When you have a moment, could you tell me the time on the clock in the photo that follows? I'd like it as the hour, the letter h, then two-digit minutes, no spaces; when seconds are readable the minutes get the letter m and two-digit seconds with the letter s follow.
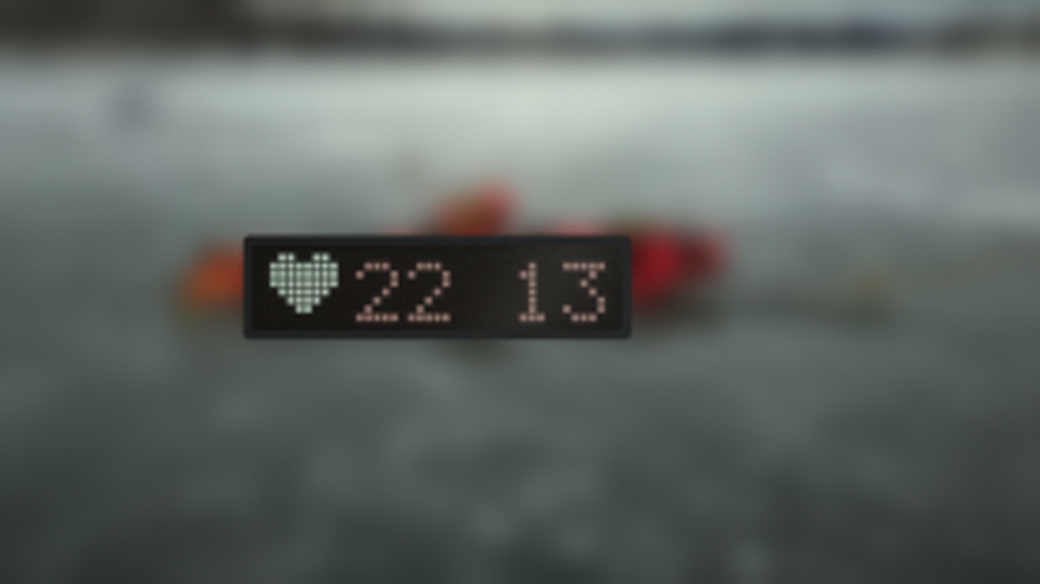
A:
22h13
